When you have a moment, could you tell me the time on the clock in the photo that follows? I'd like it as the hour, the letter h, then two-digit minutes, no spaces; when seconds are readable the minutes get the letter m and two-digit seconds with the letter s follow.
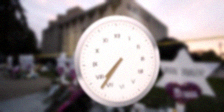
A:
7h37
